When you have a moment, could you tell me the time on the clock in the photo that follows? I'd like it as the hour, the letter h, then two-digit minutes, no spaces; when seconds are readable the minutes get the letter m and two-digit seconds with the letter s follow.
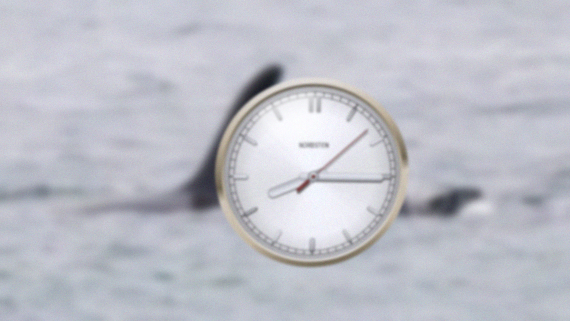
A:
8h15m08s
